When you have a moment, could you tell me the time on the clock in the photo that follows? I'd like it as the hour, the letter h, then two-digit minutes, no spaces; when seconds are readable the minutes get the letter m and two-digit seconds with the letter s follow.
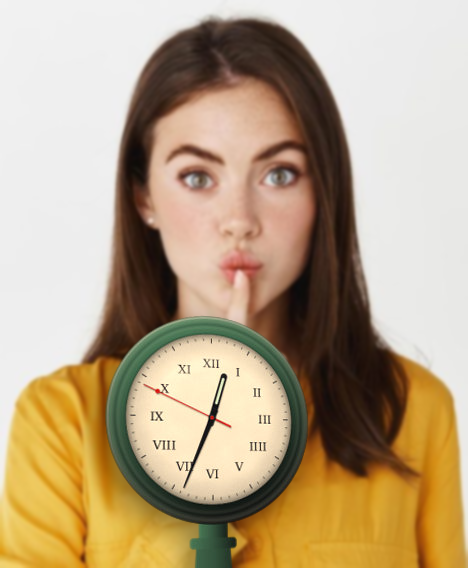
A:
12h33m49s
